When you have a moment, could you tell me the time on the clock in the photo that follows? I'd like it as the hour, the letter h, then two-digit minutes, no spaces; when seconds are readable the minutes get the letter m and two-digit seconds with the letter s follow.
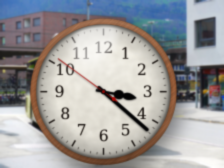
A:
3h21m51s
